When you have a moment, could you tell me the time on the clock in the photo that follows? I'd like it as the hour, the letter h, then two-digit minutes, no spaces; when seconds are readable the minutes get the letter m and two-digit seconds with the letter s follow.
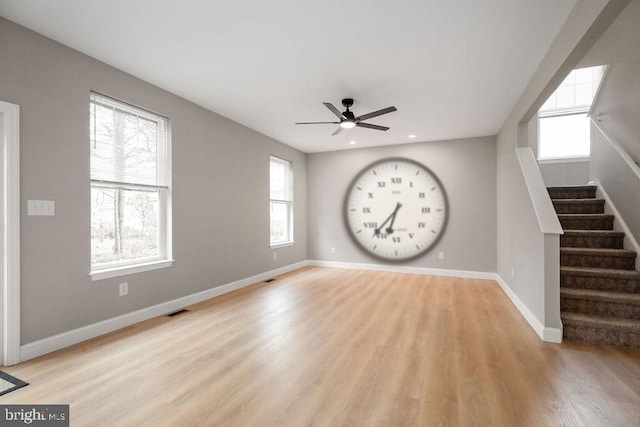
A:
6h37
